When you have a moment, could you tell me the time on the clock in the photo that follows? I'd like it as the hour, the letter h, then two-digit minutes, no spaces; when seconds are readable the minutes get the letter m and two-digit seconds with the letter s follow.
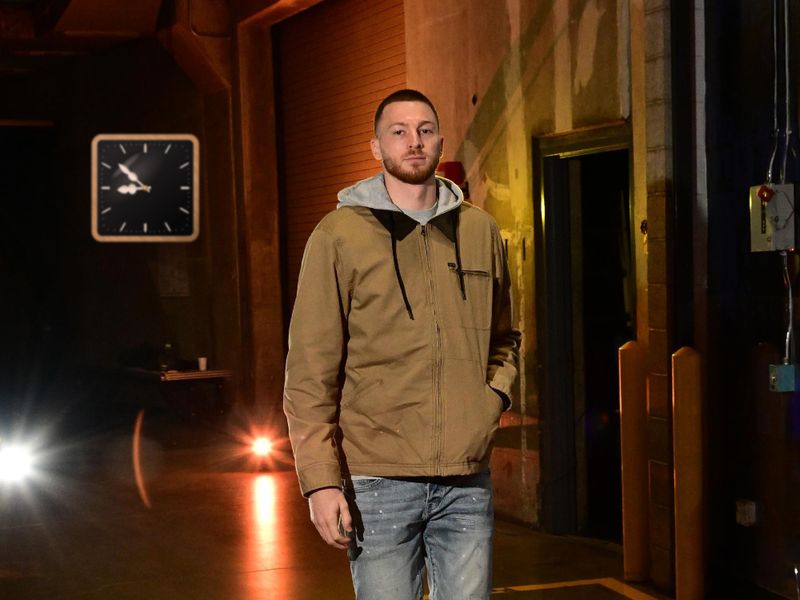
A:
8h52
